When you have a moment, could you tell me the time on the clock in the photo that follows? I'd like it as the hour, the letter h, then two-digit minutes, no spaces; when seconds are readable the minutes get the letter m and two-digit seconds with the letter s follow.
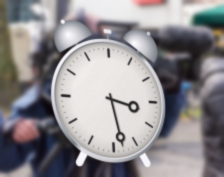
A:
3h28
